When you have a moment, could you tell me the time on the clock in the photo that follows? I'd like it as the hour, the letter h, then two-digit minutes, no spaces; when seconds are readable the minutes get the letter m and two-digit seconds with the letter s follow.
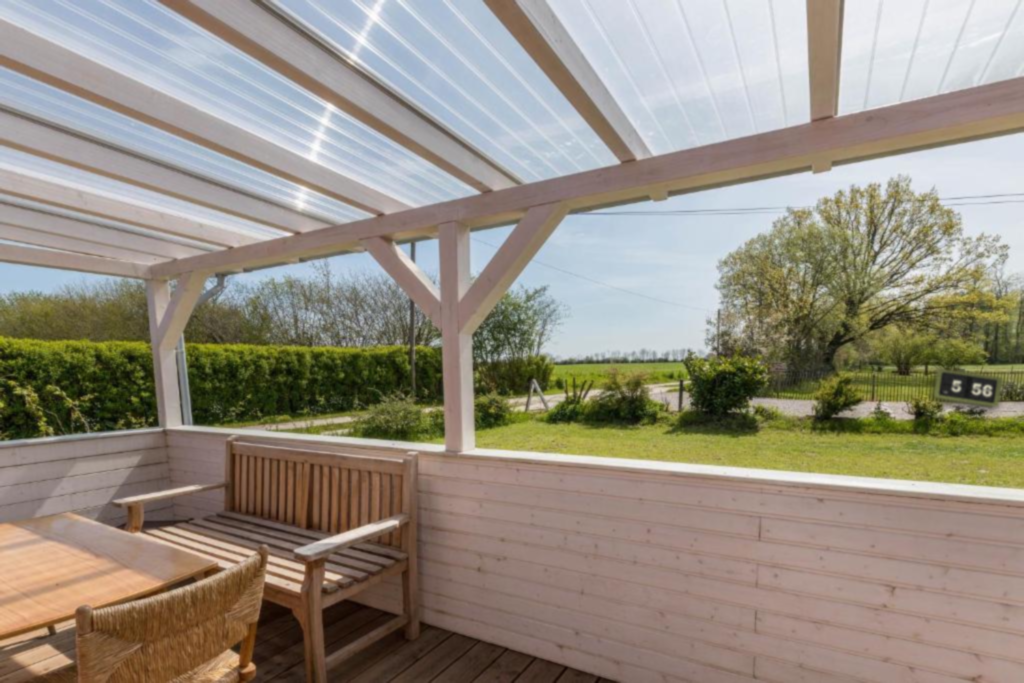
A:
5h56
